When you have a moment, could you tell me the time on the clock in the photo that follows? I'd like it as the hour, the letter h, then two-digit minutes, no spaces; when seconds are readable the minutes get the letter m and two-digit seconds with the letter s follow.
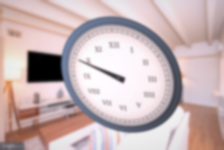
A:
9h49
